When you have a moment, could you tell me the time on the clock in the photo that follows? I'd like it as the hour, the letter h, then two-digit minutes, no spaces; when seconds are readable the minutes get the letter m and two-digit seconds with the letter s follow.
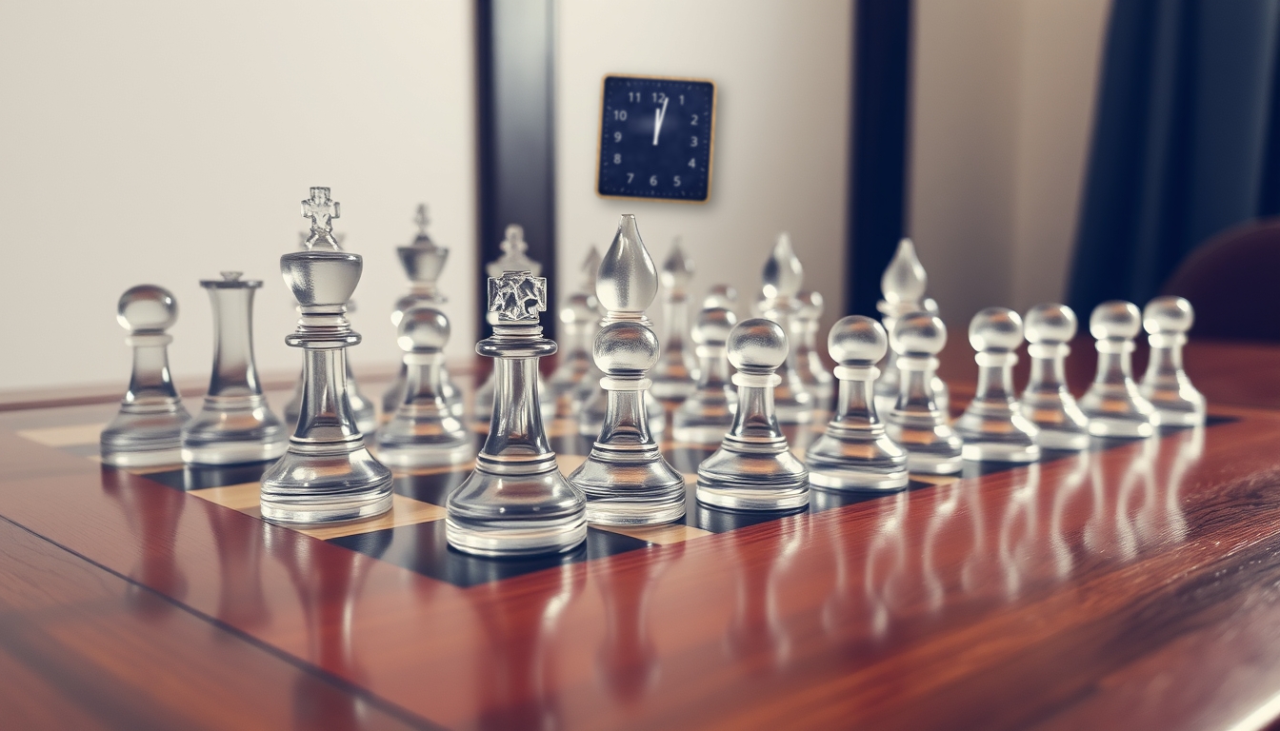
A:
12h02
